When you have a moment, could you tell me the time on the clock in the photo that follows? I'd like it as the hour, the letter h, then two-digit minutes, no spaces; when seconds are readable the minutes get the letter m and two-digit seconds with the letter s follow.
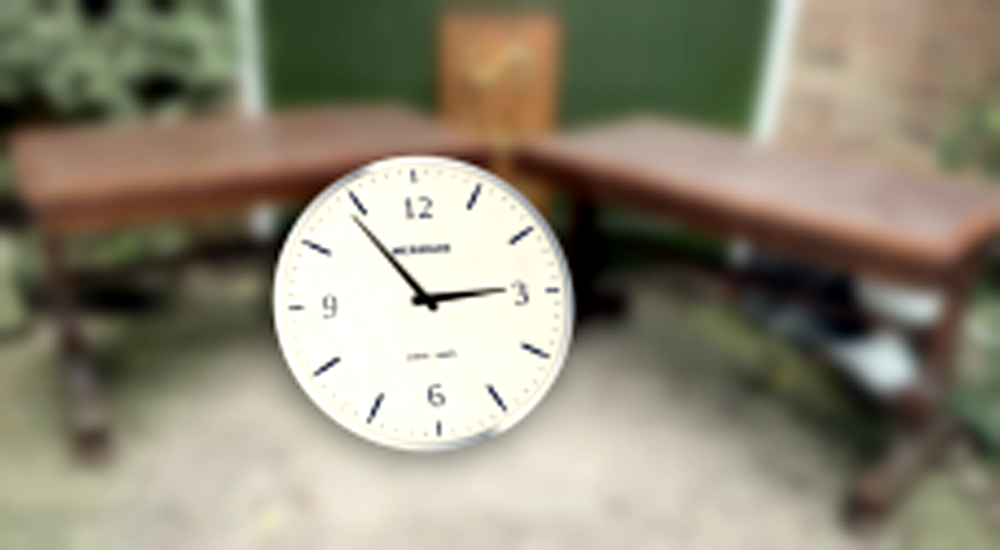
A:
2h54
